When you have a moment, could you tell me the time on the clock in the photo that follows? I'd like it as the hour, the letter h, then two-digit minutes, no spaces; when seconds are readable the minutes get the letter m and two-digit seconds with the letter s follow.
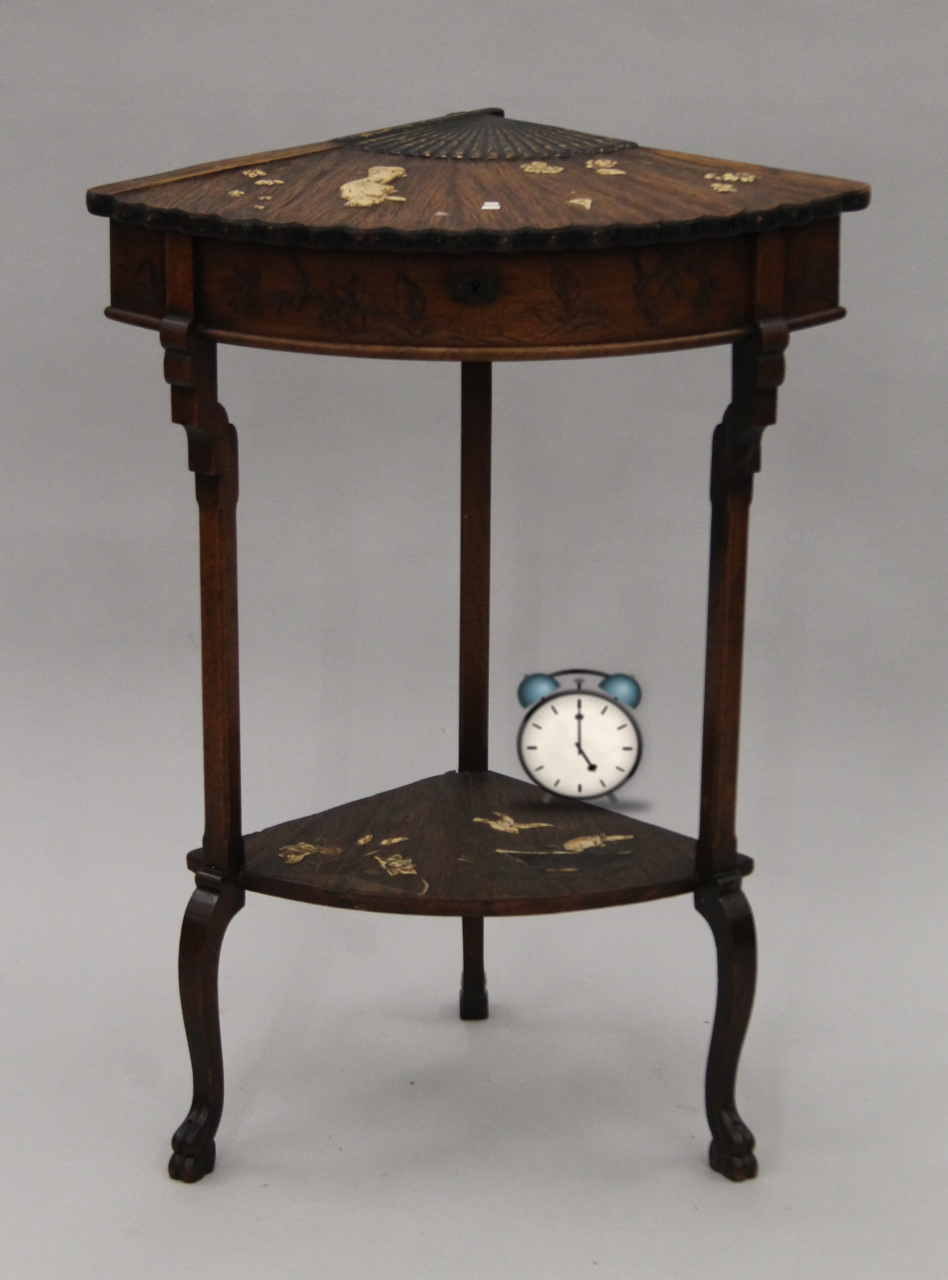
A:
5h00
